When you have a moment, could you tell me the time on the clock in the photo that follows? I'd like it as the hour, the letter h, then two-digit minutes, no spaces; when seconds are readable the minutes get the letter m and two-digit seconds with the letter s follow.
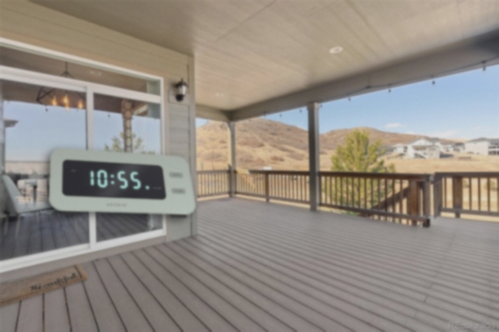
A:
10h55
